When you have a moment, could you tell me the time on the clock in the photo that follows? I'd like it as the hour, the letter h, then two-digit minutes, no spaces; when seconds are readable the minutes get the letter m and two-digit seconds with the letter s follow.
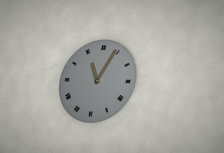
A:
11h04
